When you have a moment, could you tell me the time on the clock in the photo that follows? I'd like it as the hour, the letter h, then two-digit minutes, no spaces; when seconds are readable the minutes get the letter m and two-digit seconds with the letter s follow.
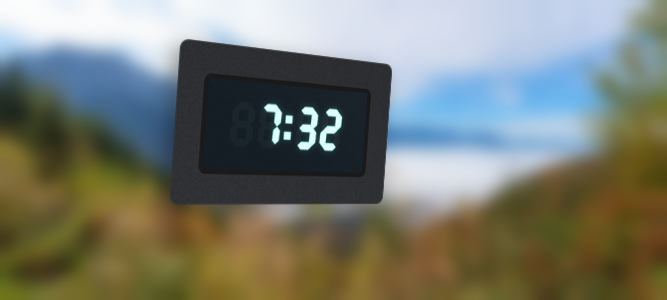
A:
7h32
